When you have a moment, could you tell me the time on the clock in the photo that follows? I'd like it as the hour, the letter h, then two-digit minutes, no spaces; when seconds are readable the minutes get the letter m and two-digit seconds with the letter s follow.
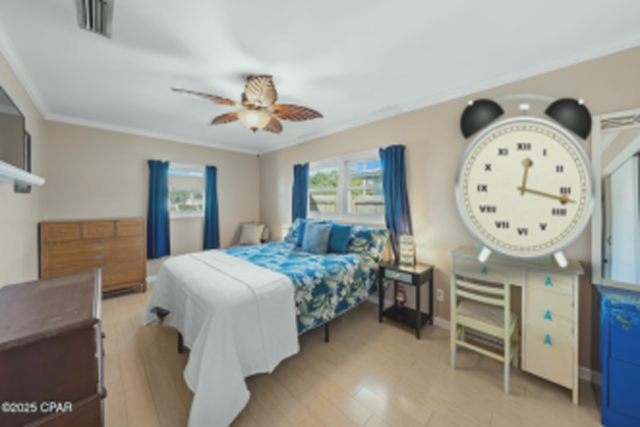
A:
12h17
